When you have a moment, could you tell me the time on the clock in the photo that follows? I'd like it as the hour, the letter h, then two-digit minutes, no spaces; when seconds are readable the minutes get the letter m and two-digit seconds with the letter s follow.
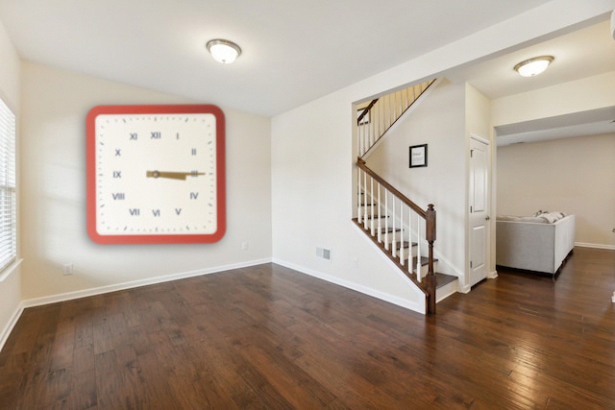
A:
3h15
